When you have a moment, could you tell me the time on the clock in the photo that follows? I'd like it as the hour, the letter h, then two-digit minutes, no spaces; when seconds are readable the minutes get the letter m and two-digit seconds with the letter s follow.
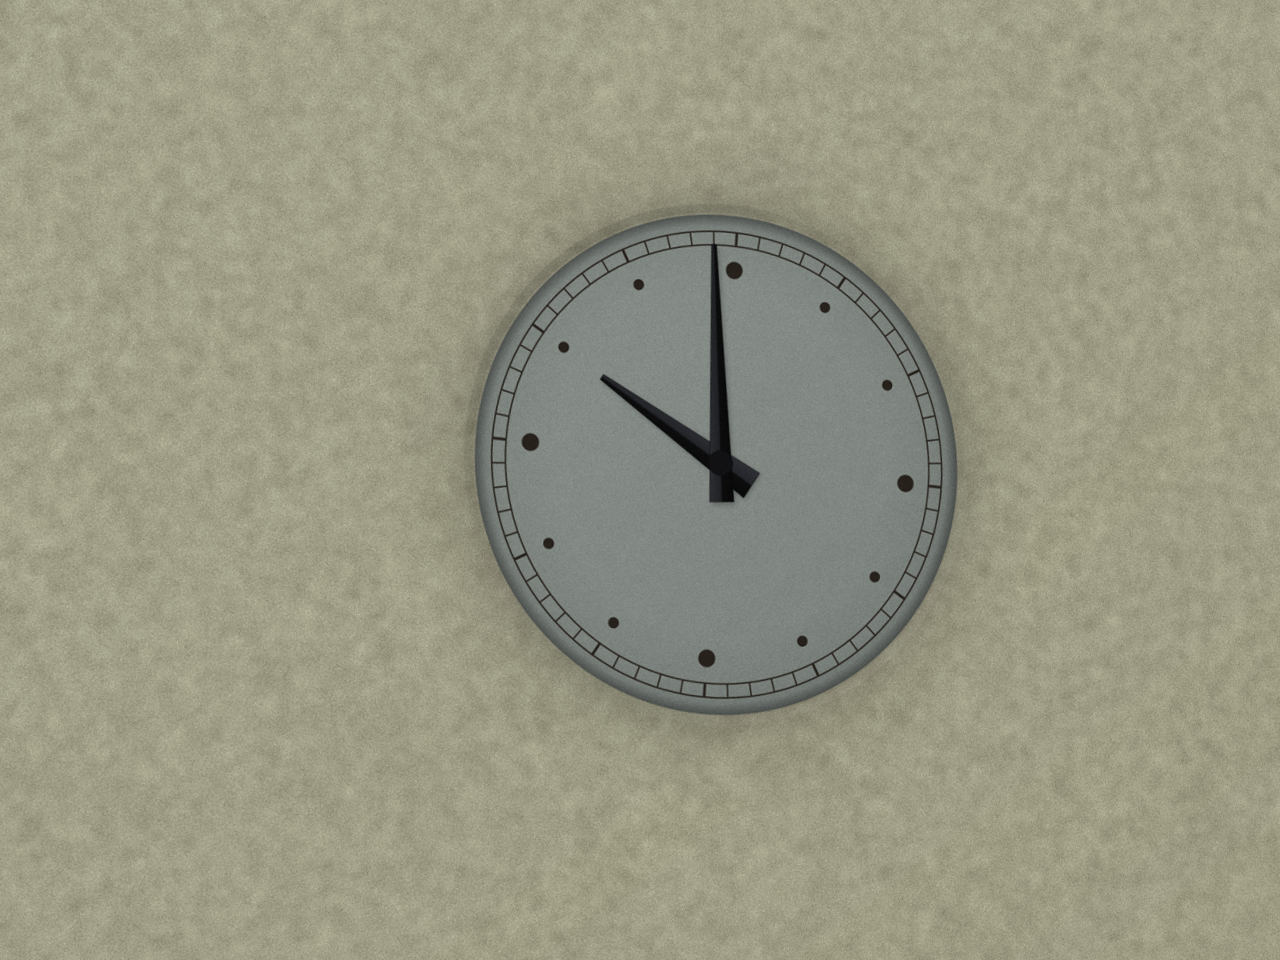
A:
9h59
